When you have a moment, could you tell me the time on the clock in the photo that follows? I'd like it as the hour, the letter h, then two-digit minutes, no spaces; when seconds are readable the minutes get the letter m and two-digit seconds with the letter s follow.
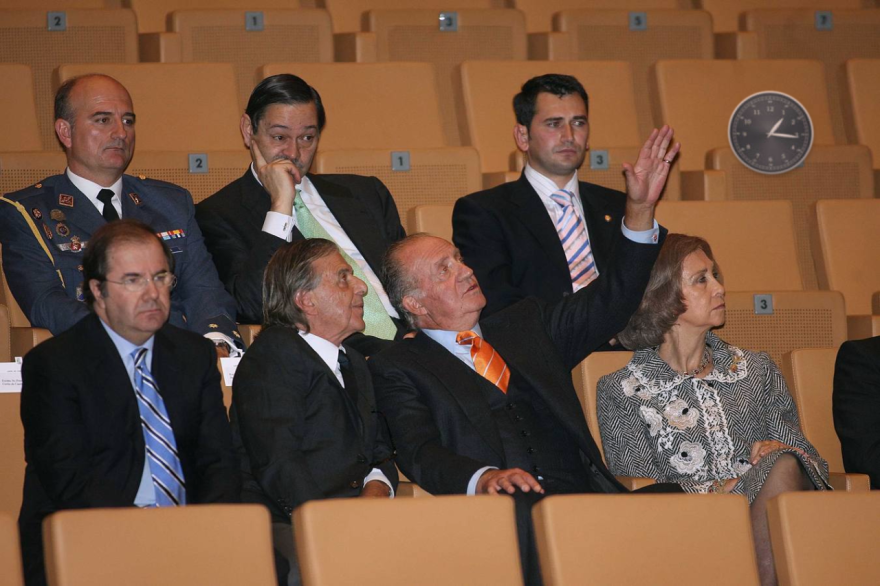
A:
1h16
